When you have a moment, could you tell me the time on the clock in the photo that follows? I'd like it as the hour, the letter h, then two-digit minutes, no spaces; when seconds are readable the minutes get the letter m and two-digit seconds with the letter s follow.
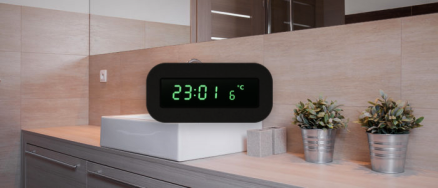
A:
23h01
